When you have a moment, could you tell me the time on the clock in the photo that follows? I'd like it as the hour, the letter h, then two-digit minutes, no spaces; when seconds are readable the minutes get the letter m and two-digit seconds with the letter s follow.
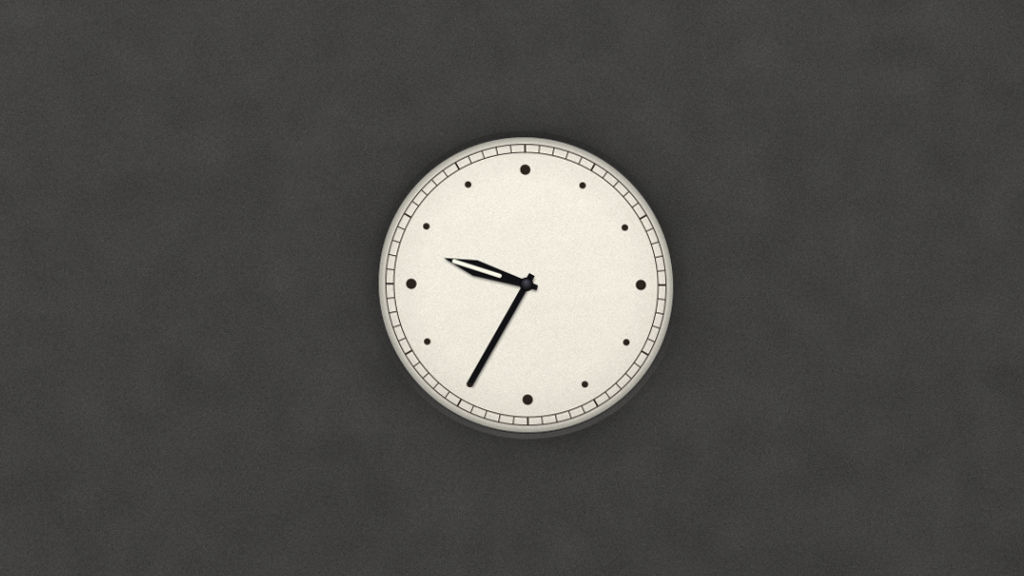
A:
9h35
